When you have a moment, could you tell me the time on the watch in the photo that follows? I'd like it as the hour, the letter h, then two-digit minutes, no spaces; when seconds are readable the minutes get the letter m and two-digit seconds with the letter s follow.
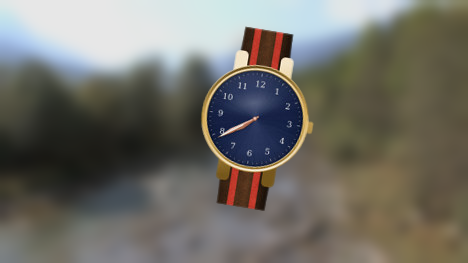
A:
7h39
